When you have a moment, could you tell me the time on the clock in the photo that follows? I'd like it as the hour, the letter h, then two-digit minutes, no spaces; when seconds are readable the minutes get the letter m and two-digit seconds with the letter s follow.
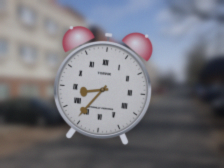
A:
8h36
